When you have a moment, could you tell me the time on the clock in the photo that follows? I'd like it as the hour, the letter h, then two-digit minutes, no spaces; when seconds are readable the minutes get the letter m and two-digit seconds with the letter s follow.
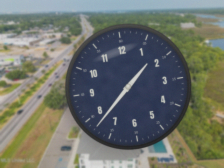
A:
1h38
